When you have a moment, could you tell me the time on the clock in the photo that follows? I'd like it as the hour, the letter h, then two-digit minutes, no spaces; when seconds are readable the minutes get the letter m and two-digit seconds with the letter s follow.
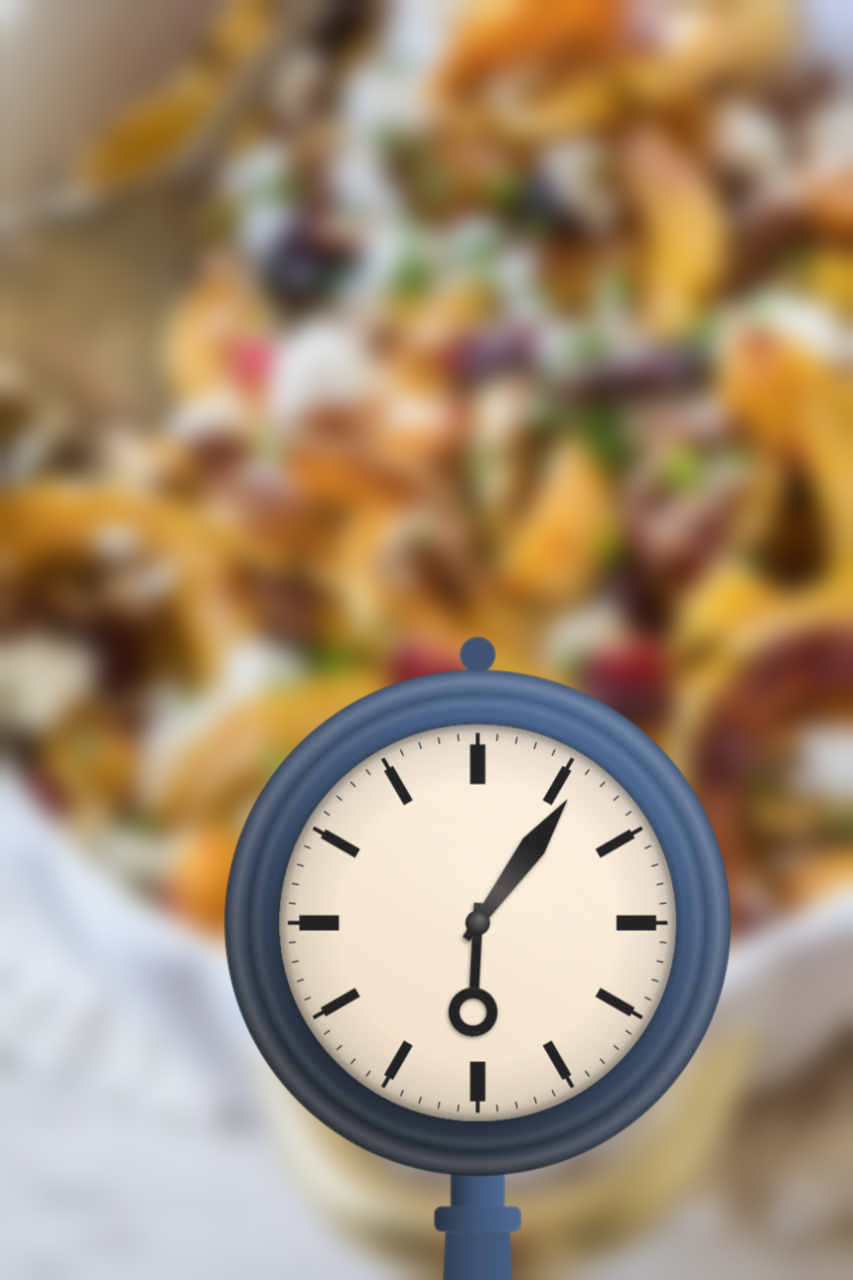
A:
6h06
